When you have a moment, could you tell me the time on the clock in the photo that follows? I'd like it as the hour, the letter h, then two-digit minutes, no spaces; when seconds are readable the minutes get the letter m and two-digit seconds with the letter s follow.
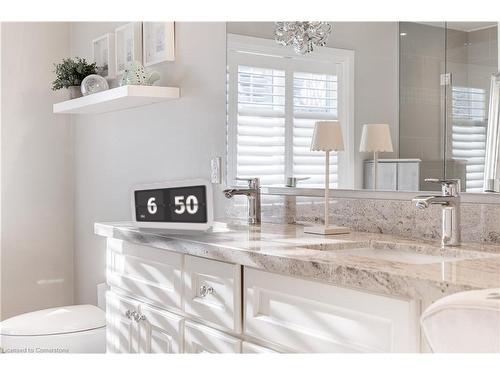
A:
6h50
